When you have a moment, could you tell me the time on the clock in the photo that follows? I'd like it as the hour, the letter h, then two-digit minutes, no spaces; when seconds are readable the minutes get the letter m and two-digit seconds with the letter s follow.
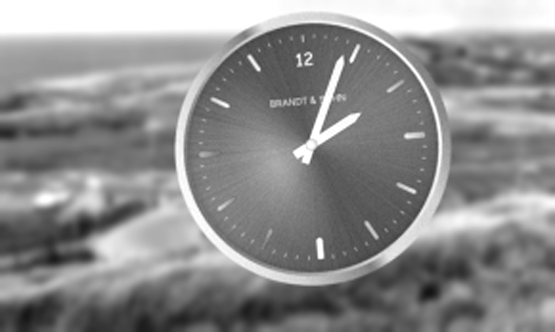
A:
2h04
